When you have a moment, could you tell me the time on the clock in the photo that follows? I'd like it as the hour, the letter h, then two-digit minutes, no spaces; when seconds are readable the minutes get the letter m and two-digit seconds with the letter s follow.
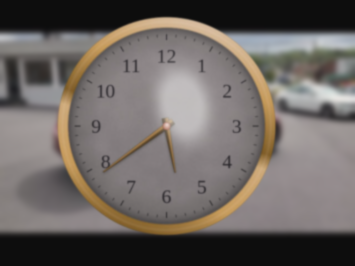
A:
5h39
